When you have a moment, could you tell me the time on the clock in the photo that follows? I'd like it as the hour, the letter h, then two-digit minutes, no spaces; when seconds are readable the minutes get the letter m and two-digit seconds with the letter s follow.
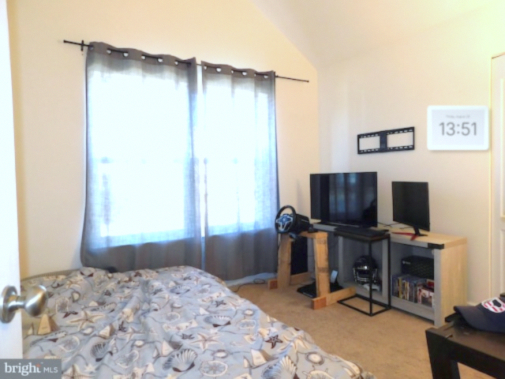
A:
13h51
